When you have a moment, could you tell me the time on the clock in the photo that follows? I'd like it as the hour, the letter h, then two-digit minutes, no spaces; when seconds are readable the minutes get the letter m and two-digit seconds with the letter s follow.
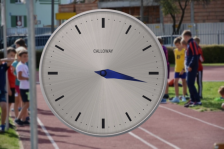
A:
3h17
